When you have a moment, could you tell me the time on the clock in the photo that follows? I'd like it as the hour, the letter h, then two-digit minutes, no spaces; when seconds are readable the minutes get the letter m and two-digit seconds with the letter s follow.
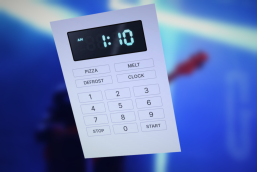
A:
1h10
